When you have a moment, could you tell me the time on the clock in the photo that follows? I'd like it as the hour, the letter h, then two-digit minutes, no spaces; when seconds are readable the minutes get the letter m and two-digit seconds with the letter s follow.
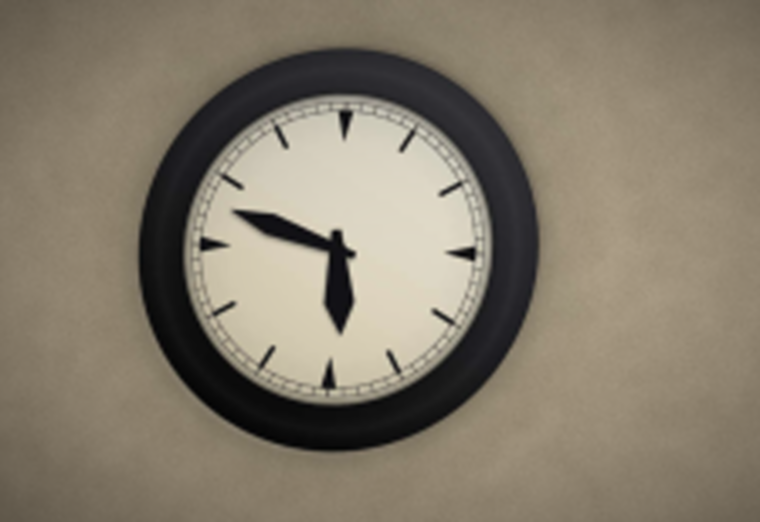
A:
5h48
